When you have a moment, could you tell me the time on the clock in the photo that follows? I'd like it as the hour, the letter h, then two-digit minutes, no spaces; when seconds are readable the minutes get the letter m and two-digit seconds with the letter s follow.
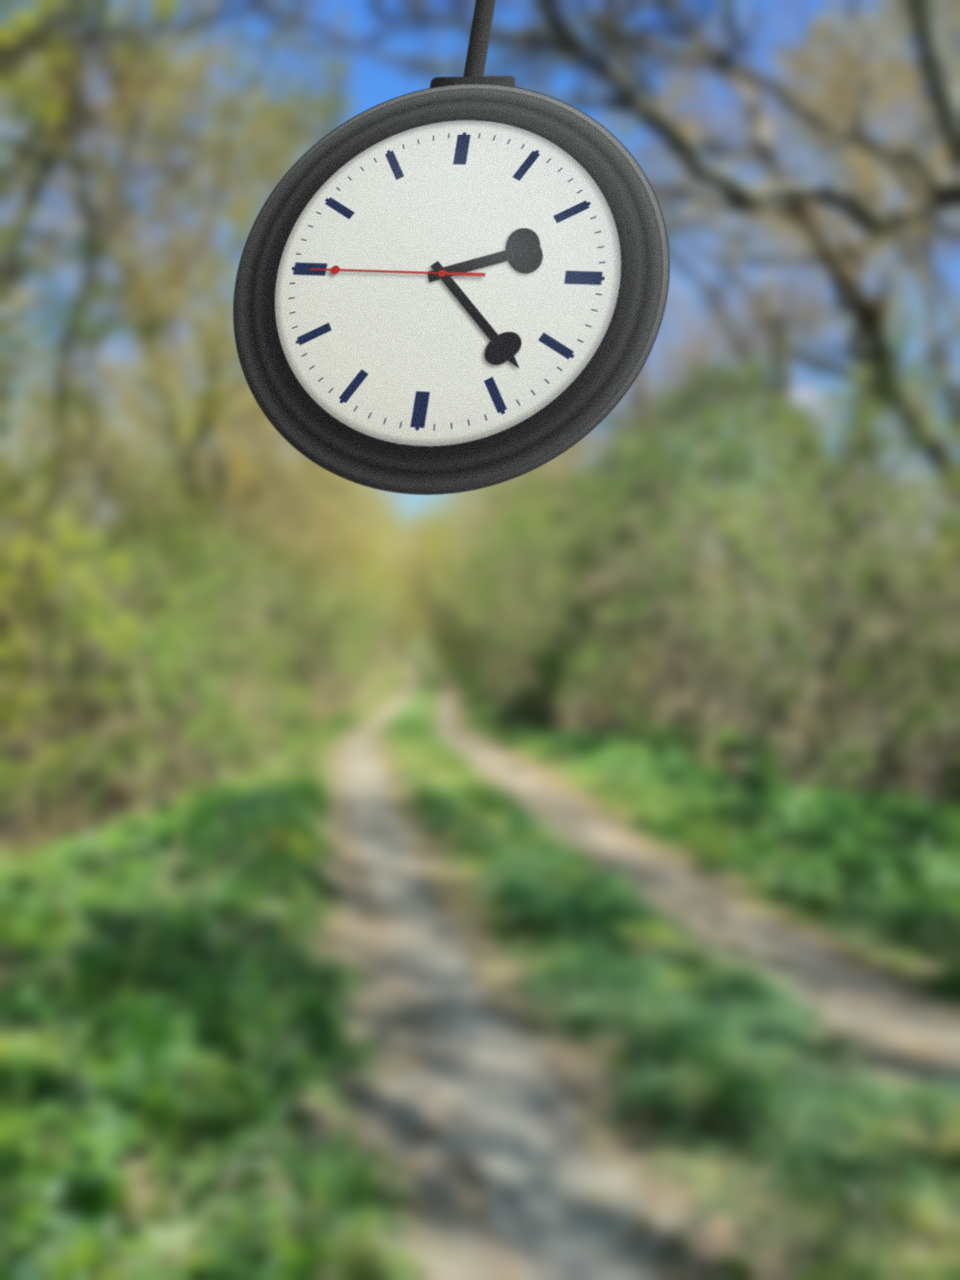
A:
2h22m45s
